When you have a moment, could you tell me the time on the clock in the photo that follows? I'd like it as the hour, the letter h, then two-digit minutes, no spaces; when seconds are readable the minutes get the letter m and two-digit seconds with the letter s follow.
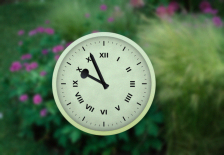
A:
9h56
